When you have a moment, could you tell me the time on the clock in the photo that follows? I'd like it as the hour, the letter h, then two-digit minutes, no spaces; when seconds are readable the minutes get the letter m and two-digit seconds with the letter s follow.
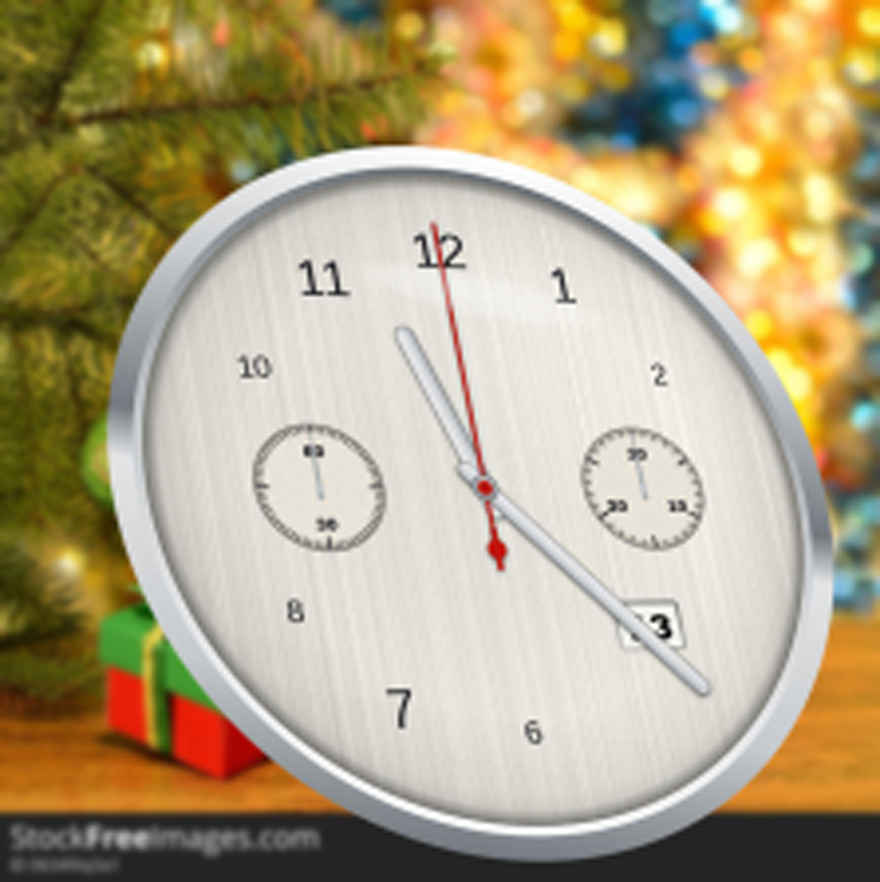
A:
11h23
